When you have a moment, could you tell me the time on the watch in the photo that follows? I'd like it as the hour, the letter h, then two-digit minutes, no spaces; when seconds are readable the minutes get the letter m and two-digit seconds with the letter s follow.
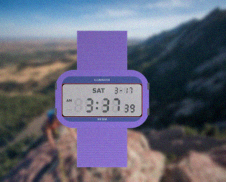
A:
3h37m39s
